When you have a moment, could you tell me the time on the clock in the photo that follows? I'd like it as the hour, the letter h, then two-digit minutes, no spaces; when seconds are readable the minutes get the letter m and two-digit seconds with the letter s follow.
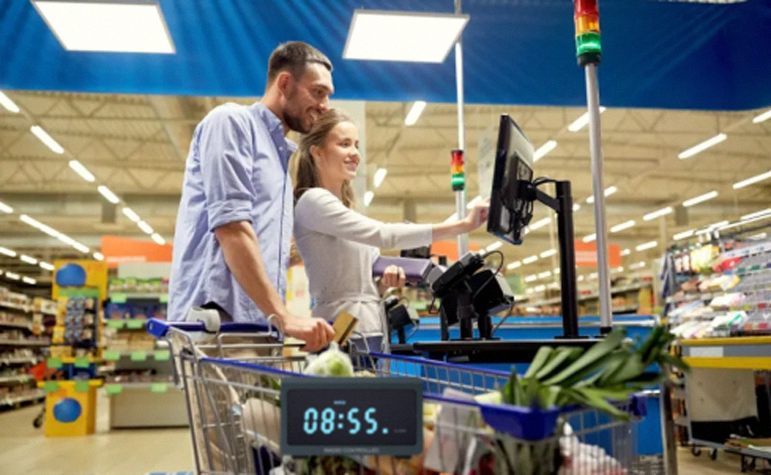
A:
8h55
